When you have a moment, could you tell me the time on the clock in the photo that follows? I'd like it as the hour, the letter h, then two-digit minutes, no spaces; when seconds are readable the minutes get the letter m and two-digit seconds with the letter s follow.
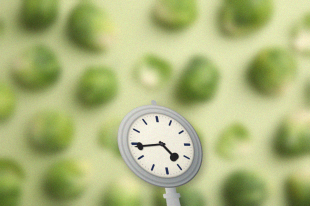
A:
4h44
